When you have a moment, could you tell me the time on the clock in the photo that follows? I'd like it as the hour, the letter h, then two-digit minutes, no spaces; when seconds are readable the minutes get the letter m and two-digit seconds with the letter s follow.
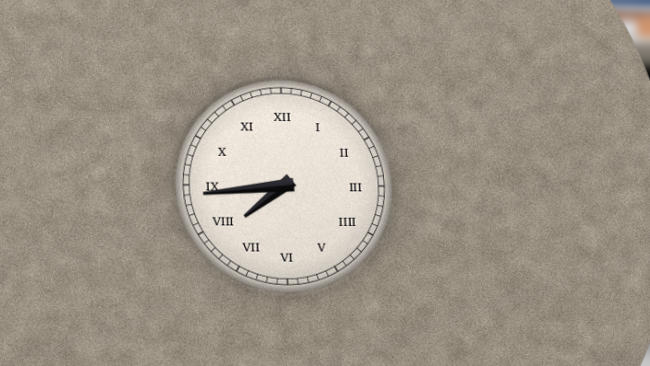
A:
7h44
